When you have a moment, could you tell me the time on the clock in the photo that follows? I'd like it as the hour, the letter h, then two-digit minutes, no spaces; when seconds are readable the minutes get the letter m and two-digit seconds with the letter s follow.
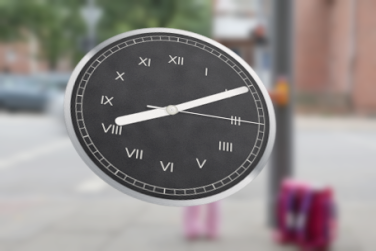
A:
8h10m15s
